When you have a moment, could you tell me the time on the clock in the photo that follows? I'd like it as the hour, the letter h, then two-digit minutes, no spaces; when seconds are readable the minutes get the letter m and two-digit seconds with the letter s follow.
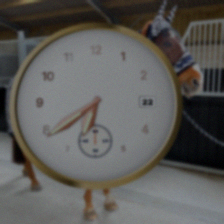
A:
6h39
